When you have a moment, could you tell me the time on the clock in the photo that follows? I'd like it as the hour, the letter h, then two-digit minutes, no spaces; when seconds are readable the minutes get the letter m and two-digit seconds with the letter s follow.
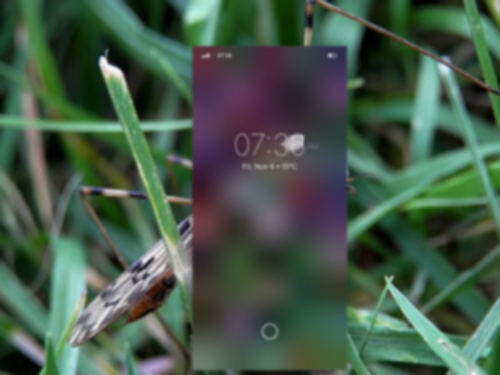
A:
7h36
